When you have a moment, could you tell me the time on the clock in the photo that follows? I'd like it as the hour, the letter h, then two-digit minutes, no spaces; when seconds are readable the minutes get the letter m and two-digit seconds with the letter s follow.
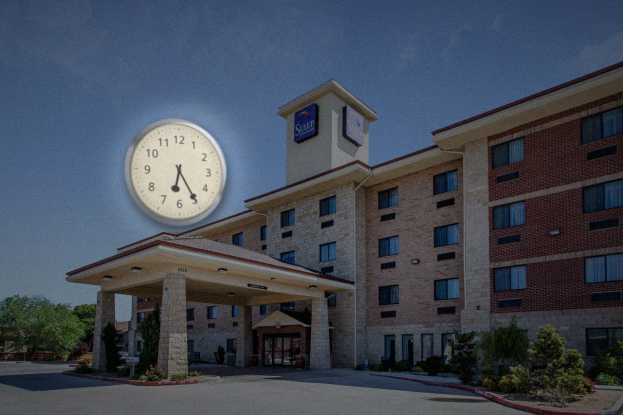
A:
6h25
